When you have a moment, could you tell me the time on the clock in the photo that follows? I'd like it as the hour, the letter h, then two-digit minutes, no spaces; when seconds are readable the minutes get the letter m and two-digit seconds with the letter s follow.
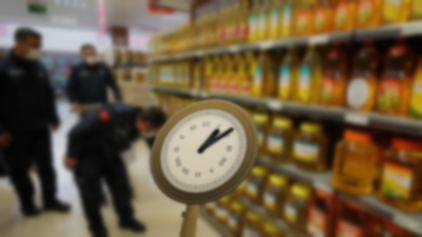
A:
1h09
